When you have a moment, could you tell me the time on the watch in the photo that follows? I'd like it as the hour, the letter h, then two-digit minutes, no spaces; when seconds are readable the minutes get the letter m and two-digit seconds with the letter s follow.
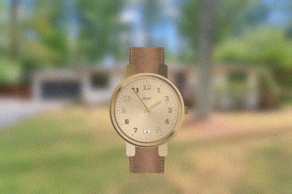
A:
1h54
